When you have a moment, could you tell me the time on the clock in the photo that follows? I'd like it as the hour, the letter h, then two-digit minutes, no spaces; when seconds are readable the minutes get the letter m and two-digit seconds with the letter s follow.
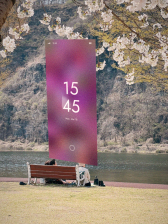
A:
15h45
